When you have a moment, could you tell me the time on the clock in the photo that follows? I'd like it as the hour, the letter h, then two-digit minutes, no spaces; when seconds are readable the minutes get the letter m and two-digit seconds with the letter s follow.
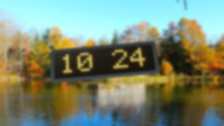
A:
10h24
